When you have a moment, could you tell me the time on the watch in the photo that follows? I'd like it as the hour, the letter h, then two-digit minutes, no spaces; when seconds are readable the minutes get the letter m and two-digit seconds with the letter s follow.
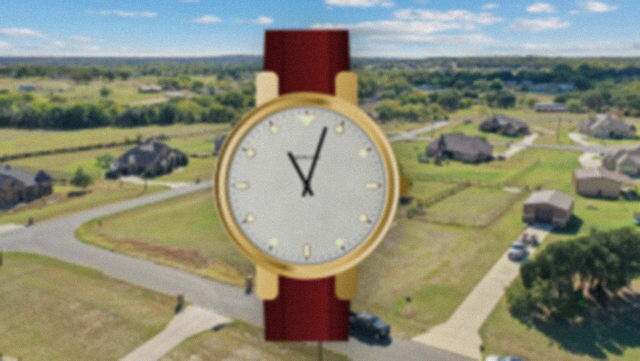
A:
11h03
